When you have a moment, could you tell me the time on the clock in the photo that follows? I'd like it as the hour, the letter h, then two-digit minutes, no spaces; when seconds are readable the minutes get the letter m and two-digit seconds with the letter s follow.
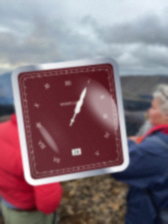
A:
1h05
